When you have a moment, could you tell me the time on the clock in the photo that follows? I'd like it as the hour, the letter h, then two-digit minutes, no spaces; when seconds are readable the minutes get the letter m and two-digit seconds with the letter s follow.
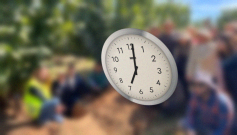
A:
7h01
